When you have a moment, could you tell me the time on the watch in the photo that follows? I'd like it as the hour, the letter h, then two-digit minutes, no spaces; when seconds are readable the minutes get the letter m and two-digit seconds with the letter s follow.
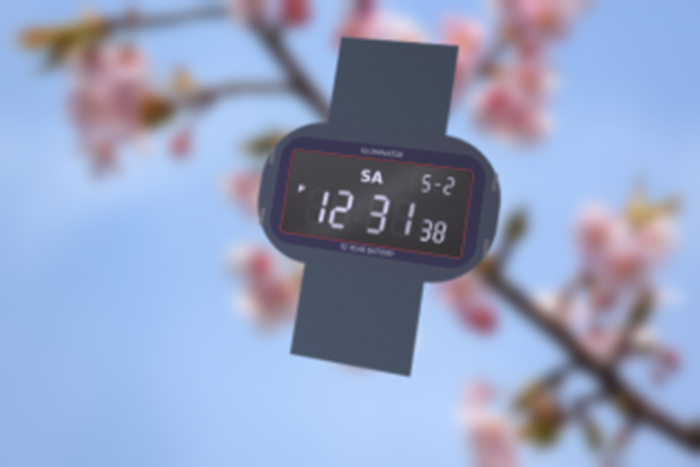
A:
12h31m38s
